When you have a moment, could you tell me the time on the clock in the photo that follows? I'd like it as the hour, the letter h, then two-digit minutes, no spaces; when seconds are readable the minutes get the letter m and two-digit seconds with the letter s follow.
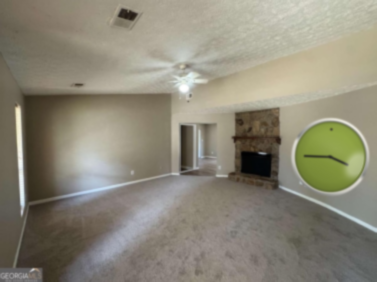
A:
3h45
